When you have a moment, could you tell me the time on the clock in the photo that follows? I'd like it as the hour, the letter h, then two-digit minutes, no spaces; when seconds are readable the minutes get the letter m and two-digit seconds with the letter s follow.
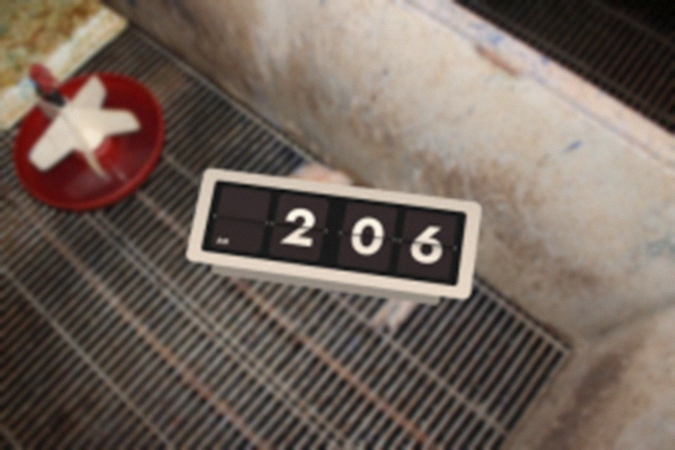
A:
2h06
